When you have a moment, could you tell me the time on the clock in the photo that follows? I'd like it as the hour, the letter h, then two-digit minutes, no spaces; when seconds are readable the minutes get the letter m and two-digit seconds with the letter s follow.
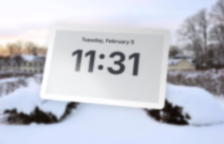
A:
11h31
